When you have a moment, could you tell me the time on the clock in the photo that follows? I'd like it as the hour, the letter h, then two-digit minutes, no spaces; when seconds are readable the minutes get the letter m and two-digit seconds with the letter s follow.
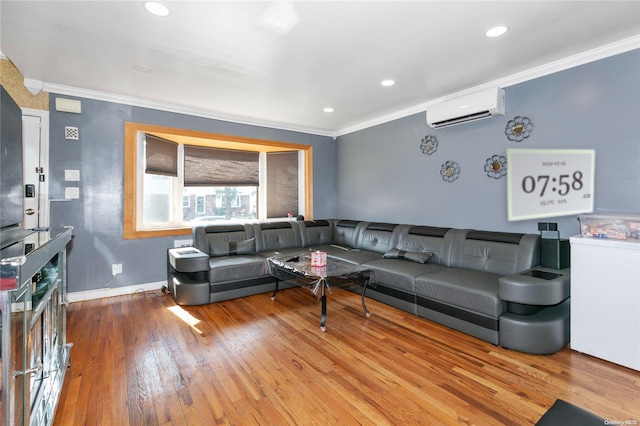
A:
7h58
